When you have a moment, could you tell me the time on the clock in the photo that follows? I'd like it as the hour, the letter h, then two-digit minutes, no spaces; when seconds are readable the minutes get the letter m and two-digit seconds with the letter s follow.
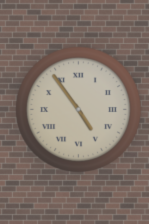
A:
4h54
